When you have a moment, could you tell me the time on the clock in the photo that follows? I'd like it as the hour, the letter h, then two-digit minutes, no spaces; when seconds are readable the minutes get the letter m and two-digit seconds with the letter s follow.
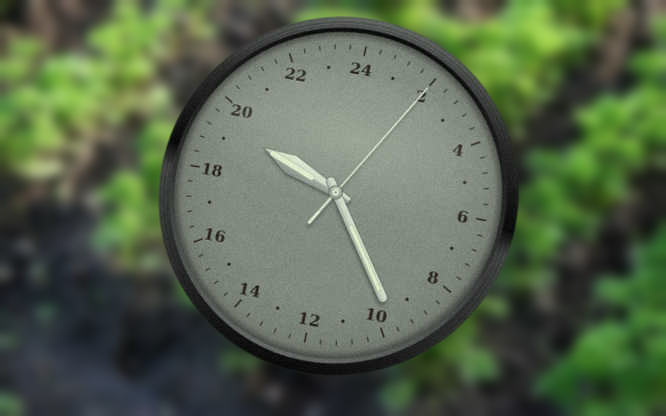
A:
19h24m05s
